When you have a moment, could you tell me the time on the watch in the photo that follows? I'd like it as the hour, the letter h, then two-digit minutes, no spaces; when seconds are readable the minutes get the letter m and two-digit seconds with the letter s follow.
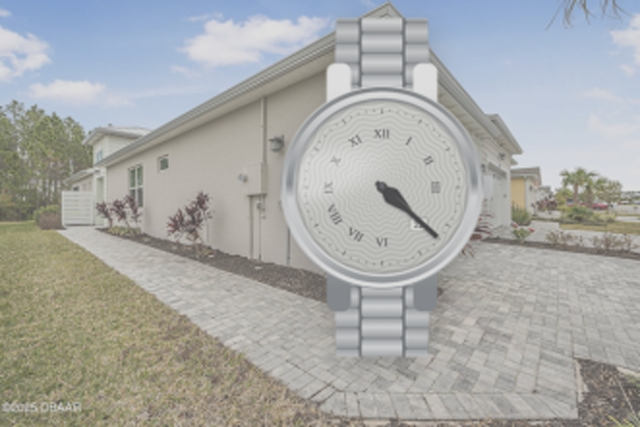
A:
4h22
